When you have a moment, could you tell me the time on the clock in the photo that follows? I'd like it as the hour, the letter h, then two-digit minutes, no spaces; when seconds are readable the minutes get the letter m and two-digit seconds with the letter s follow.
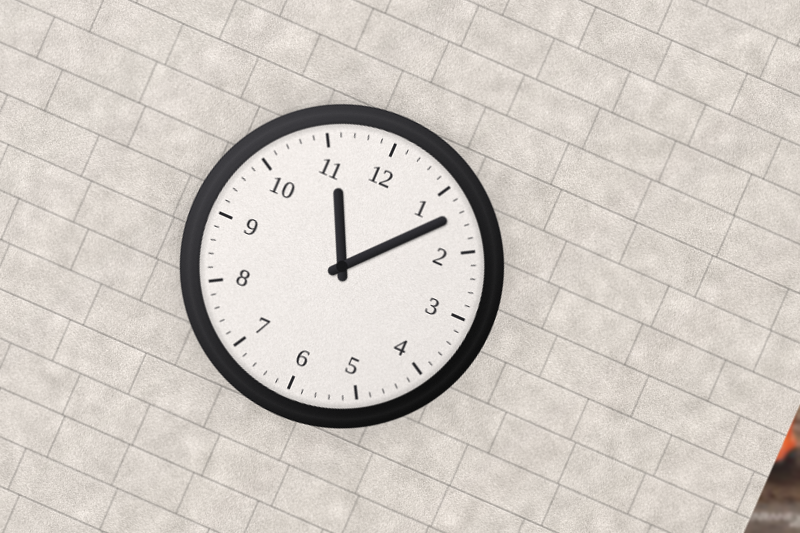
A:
11h07
